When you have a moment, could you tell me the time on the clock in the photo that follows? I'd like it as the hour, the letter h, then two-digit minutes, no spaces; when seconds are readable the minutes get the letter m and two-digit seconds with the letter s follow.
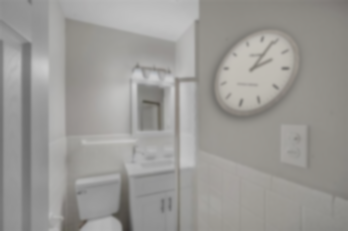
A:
2h04
